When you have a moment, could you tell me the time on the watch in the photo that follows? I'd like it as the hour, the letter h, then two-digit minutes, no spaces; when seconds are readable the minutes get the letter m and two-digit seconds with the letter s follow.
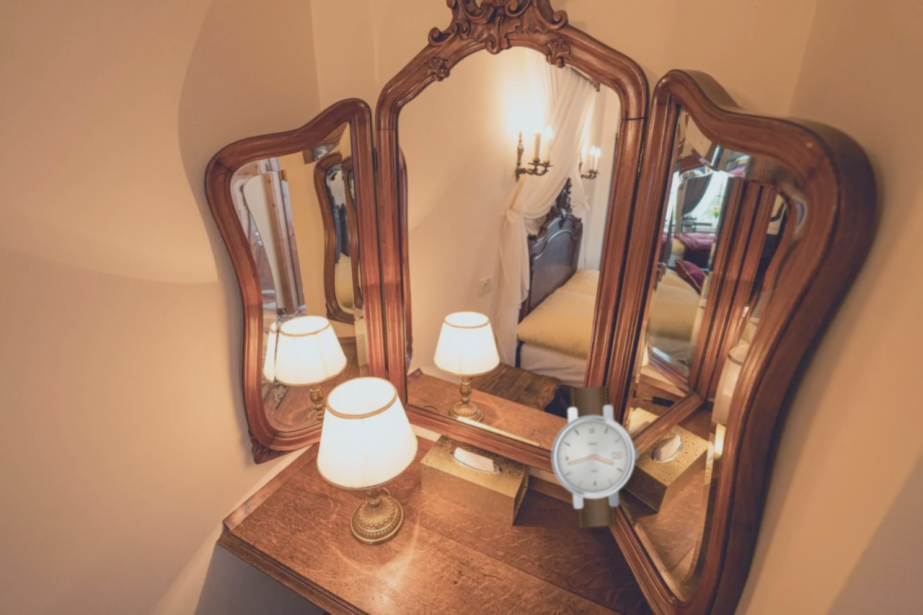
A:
3h43
